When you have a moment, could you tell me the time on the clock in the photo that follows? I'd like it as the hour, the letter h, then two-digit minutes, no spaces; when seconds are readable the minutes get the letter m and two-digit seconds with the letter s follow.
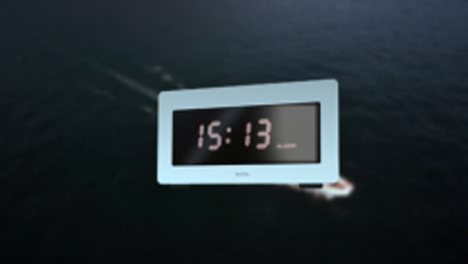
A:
15h13
